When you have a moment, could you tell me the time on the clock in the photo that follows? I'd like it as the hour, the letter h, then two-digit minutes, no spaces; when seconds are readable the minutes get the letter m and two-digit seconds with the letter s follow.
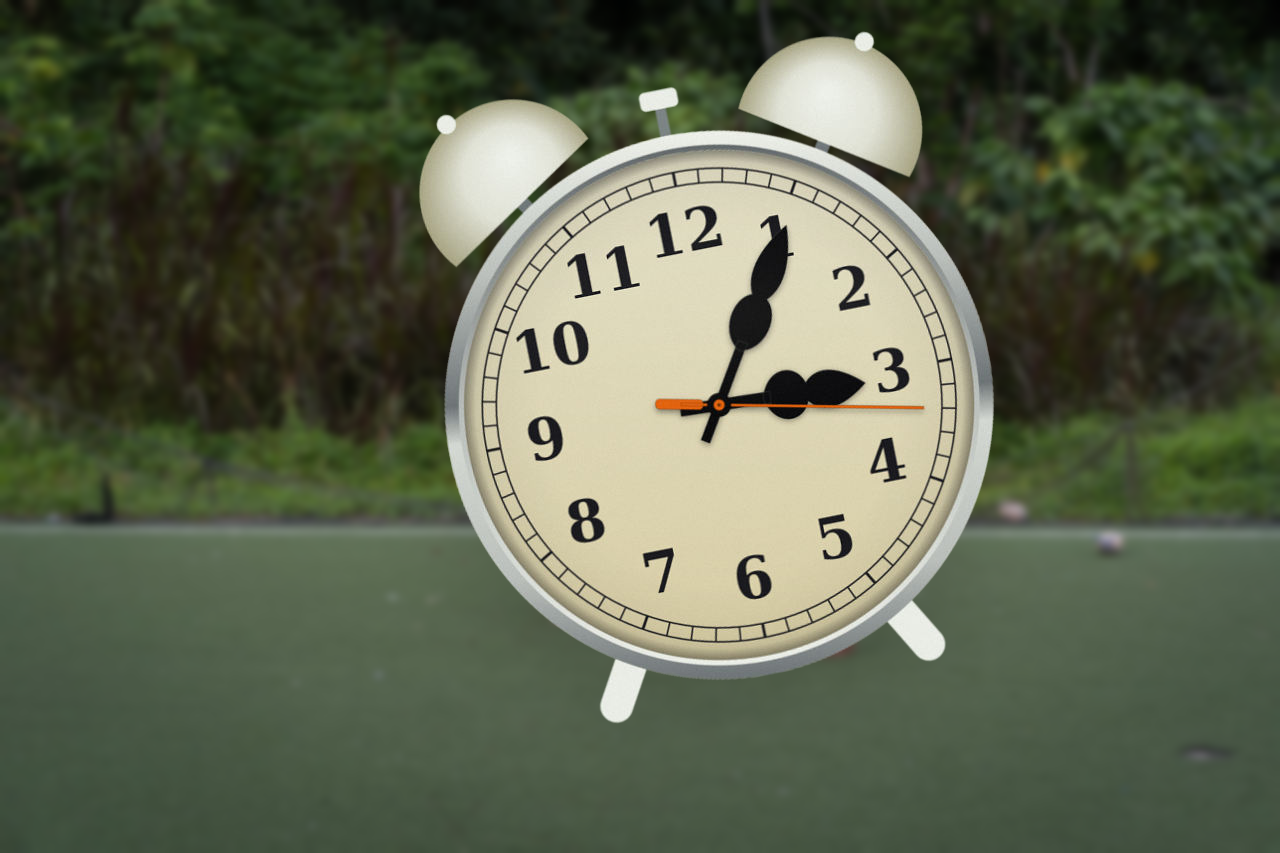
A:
3h05m17s
